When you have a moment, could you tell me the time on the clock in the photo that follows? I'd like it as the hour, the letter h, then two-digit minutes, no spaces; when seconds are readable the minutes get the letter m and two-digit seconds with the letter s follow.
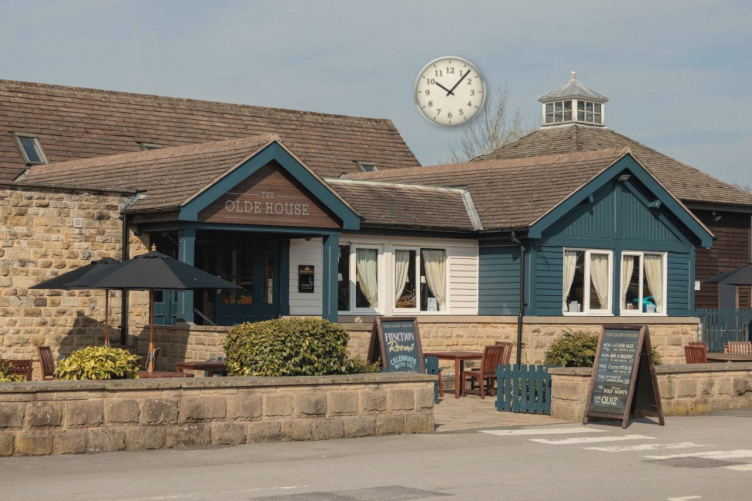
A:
10h07
